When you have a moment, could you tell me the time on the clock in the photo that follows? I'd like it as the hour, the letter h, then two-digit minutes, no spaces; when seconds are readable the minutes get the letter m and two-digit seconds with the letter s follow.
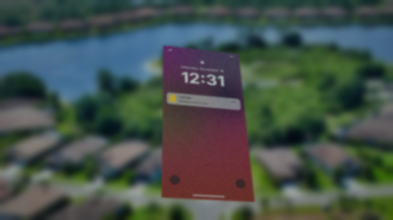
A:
12h31
